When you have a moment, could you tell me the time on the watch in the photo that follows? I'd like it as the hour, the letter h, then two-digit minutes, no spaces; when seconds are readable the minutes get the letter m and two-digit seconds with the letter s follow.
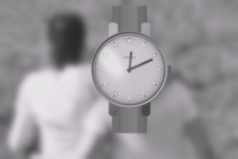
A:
12h11
